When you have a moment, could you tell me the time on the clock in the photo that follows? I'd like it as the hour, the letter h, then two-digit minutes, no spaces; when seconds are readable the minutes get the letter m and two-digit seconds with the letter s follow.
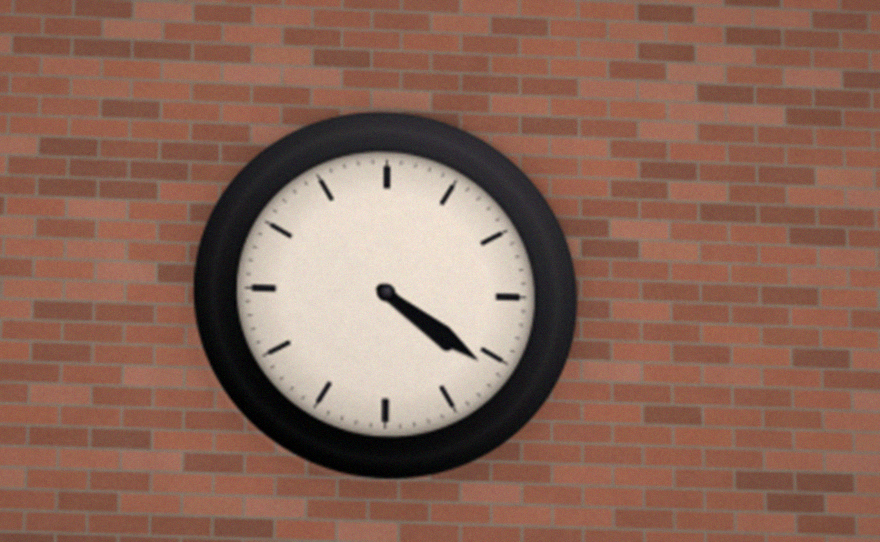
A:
4h21
